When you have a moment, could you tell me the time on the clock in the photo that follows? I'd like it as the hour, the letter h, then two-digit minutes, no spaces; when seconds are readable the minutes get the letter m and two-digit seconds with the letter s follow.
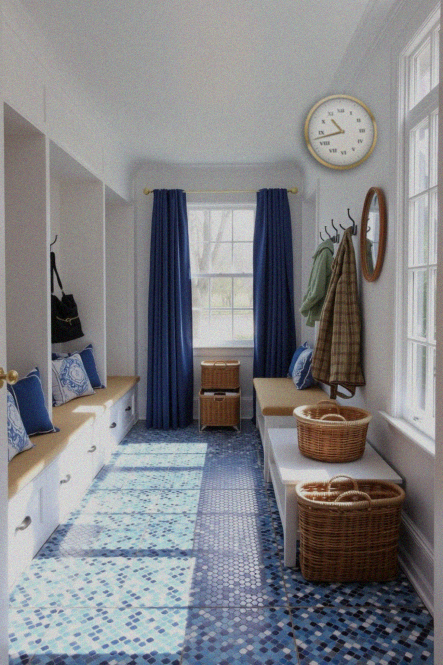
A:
10h43
